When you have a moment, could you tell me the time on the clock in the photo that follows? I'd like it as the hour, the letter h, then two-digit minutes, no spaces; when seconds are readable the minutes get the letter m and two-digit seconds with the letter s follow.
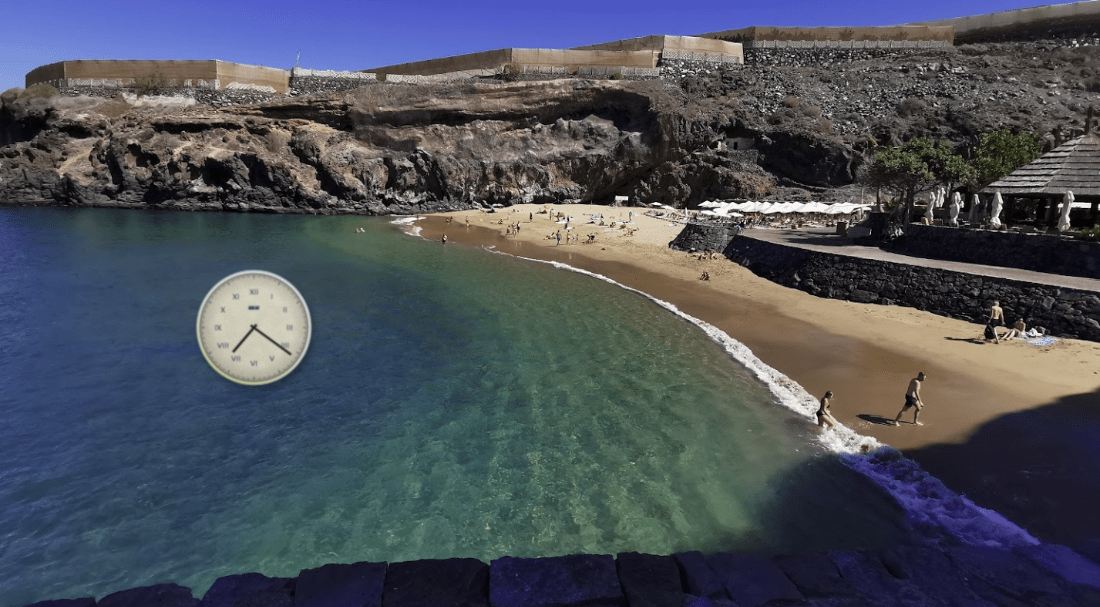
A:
7h21
